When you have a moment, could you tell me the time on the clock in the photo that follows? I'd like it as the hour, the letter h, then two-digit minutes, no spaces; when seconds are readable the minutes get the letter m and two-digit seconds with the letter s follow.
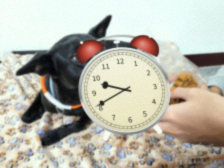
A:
9h41
